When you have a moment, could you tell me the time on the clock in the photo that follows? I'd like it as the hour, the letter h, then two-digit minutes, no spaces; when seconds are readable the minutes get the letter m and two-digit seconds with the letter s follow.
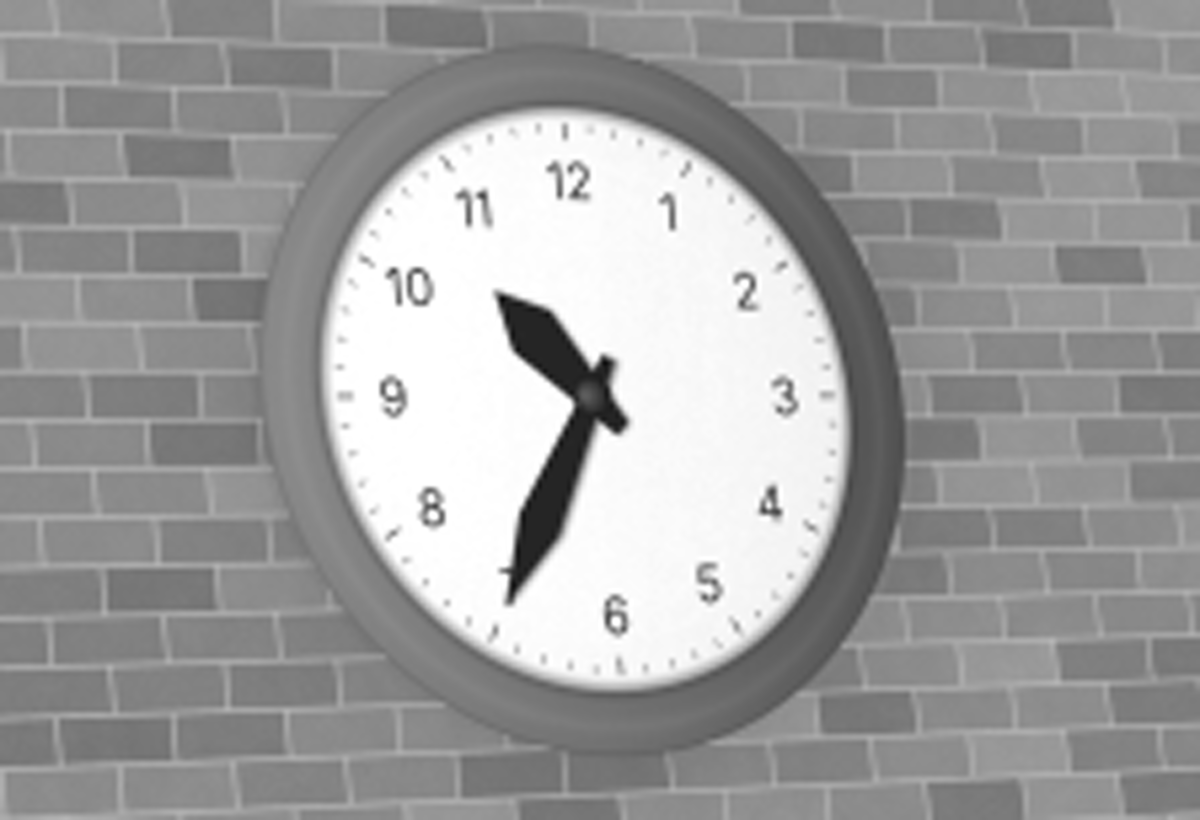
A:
10h35
